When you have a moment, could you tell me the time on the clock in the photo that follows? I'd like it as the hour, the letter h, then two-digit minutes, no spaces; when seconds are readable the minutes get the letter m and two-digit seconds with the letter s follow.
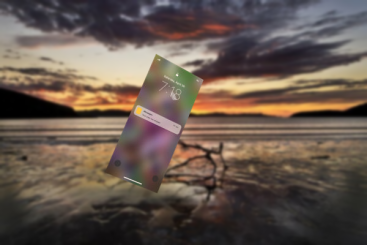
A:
7h18
